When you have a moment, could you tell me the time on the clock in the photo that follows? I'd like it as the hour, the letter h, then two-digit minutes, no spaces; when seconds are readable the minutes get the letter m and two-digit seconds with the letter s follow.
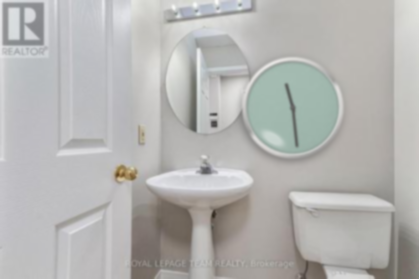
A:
11h29
